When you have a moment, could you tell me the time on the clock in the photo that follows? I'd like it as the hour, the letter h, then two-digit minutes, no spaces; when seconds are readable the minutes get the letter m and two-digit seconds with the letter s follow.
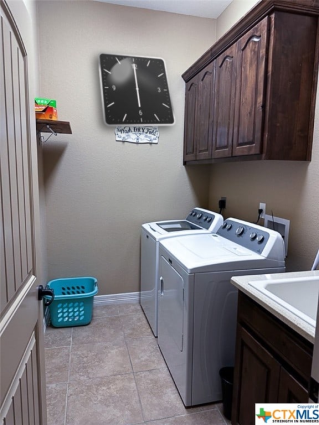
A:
6h00
